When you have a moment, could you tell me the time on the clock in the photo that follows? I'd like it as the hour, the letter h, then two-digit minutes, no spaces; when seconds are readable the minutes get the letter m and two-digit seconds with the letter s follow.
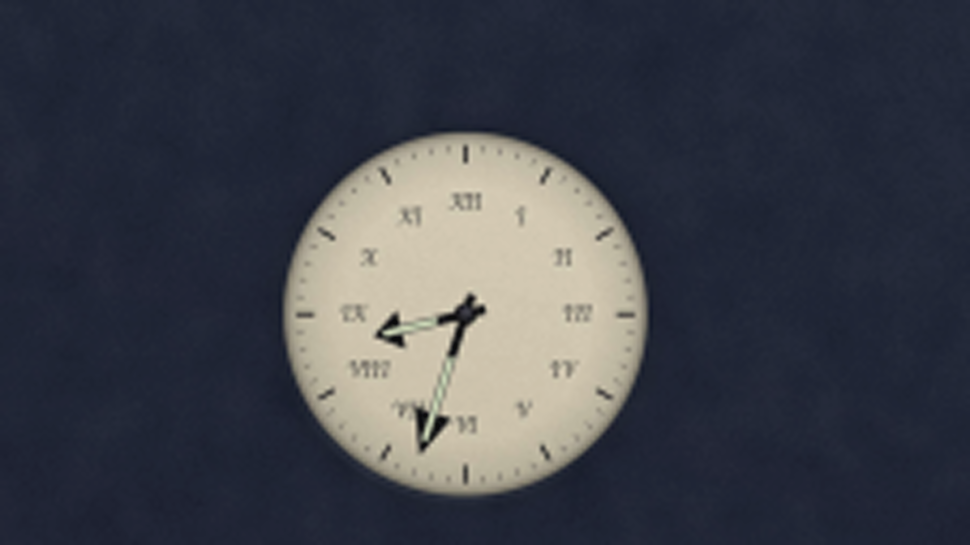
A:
8h33
